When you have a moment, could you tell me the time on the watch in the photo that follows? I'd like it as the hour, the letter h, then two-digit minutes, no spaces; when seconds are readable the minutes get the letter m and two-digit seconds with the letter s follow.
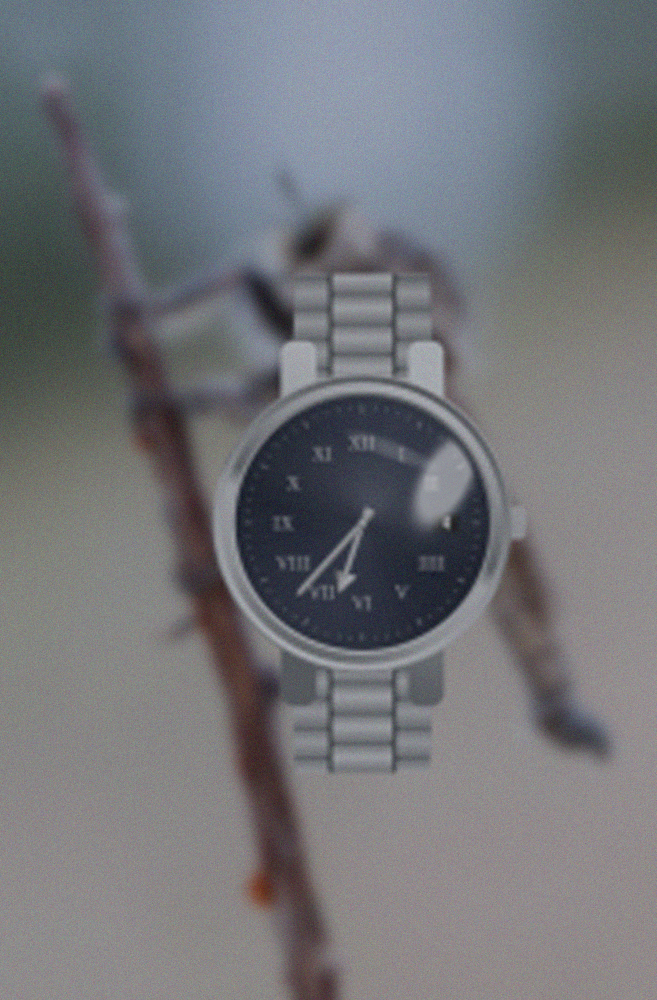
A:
6h37
